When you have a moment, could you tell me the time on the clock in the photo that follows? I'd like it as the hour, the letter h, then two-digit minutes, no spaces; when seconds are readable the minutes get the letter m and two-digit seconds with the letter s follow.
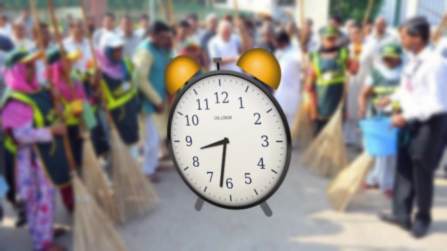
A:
8h32
